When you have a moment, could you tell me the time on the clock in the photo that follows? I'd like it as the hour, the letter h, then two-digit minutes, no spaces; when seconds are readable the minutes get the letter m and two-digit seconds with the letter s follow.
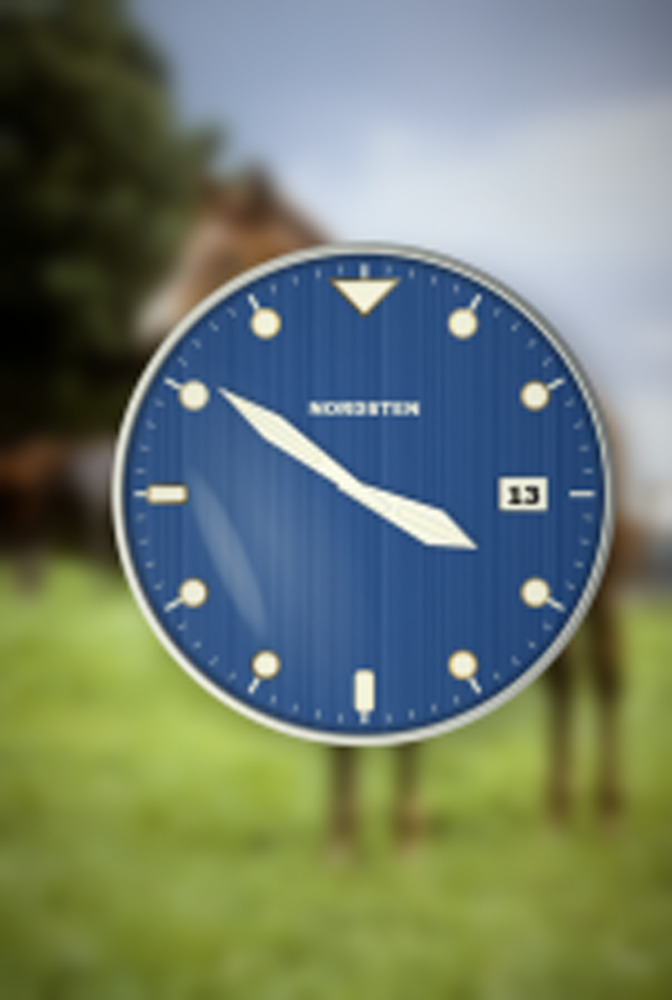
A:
3h51
